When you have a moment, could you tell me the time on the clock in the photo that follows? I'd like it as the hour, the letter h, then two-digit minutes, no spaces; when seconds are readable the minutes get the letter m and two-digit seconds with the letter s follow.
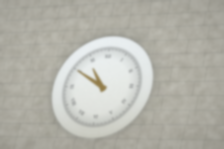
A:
10h50
